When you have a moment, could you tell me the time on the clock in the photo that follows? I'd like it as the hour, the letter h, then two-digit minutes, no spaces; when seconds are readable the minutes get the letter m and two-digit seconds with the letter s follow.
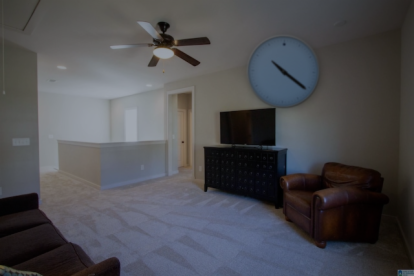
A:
10h21
